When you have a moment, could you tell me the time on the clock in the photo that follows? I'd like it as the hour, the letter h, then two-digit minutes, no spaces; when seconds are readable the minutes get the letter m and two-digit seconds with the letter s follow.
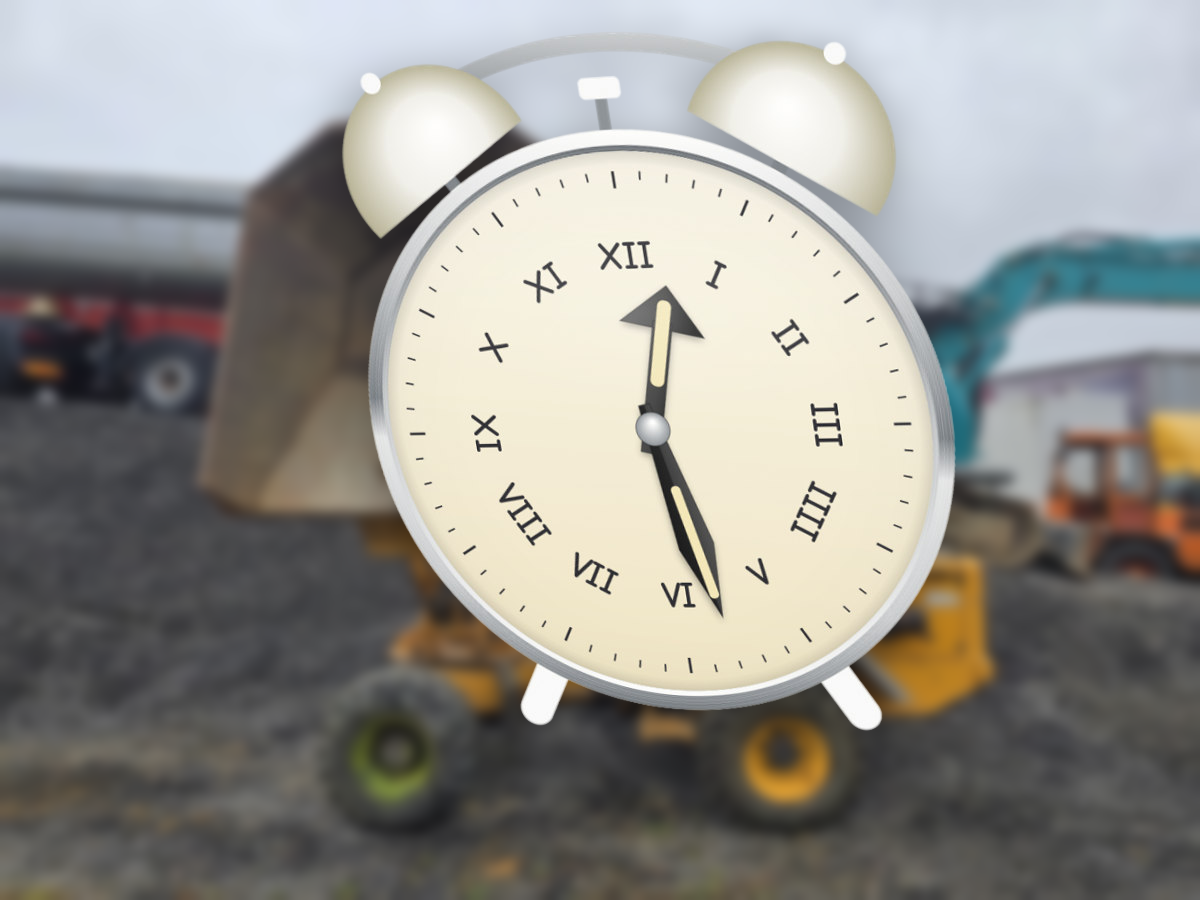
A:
12h28
